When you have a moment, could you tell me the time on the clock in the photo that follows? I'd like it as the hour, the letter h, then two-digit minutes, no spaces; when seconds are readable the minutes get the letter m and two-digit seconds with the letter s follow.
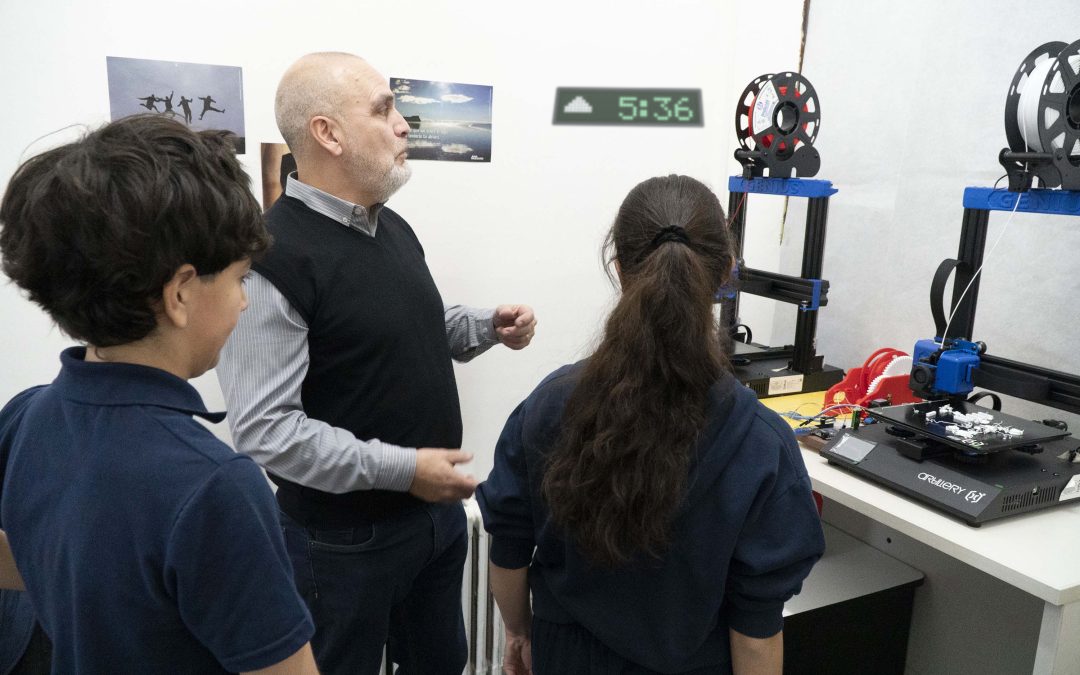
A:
5h36
